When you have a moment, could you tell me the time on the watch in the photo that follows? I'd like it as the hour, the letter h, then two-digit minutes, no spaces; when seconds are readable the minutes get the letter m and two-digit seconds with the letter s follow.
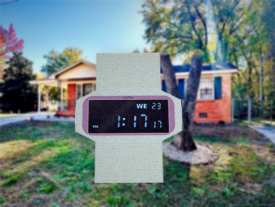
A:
1h17m17s
